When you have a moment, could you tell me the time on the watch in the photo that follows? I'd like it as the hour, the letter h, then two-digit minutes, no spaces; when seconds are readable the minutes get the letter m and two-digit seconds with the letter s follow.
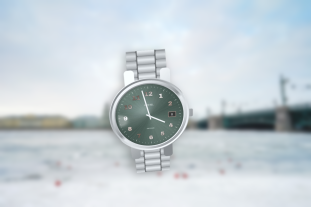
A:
3h58
